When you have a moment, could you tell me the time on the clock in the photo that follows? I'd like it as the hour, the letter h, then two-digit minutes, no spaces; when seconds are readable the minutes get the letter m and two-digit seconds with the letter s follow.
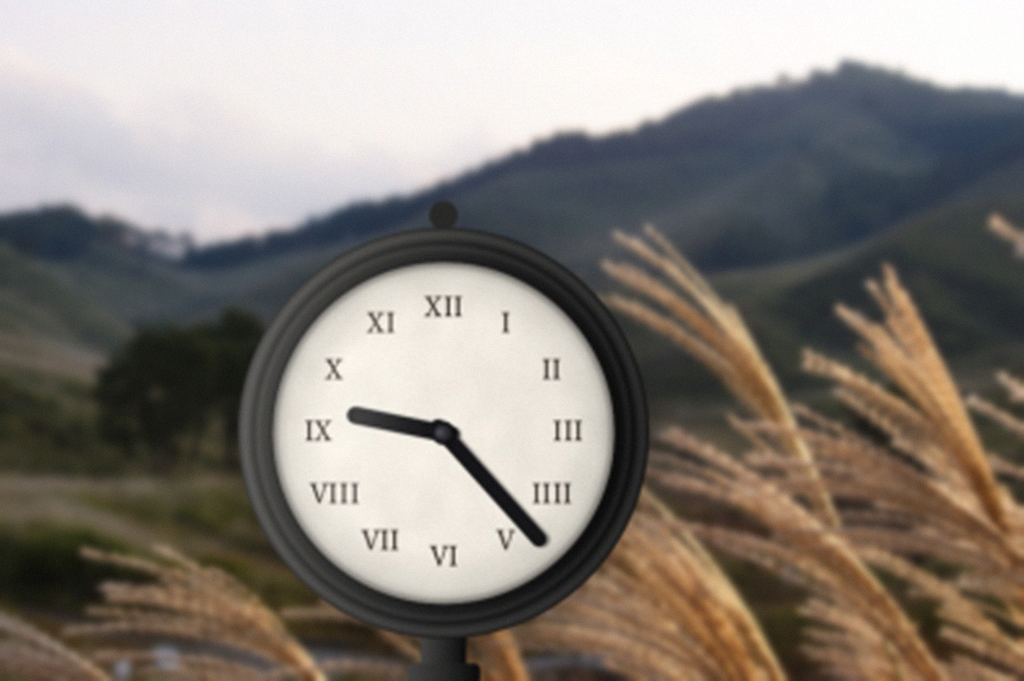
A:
9h23
